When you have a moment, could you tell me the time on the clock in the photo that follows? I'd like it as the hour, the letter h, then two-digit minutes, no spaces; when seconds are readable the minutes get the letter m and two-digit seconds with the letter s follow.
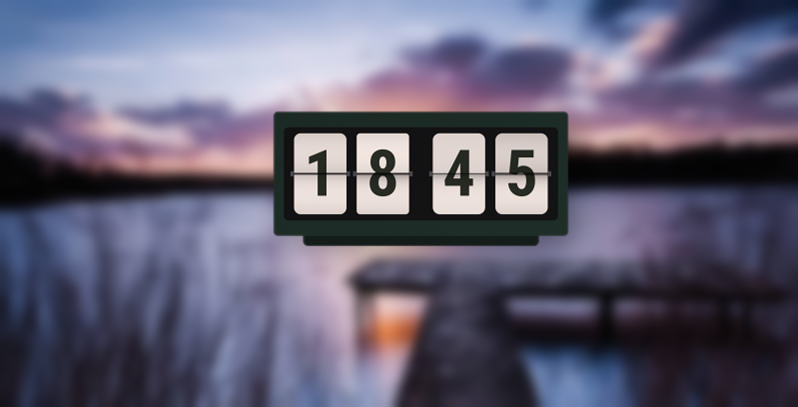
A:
18h45
